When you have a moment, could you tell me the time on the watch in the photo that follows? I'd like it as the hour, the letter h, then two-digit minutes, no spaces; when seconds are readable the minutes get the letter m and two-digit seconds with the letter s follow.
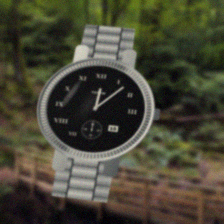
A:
12h07
